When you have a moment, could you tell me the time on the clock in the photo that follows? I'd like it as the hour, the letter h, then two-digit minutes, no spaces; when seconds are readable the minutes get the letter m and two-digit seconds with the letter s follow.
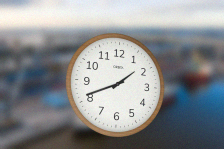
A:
1h41
